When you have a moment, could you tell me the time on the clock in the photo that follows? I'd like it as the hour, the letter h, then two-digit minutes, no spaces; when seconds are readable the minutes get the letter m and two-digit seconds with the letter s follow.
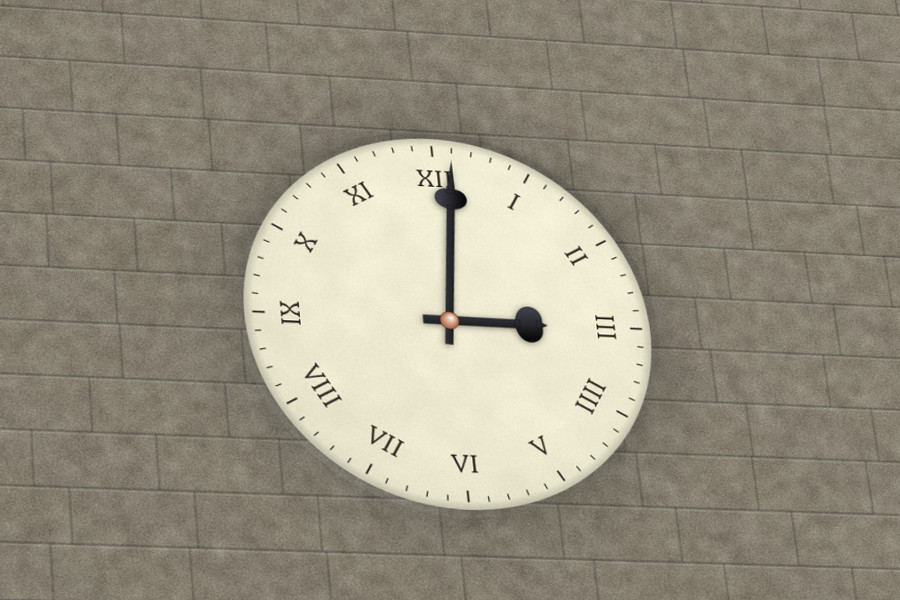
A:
3h01
